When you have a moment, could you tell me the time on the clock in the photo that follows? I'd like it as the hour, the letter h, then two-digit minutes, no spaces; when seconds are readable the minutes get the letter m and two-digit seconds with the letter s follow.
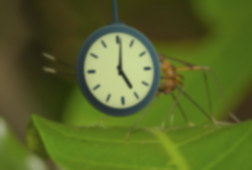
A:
5h01
